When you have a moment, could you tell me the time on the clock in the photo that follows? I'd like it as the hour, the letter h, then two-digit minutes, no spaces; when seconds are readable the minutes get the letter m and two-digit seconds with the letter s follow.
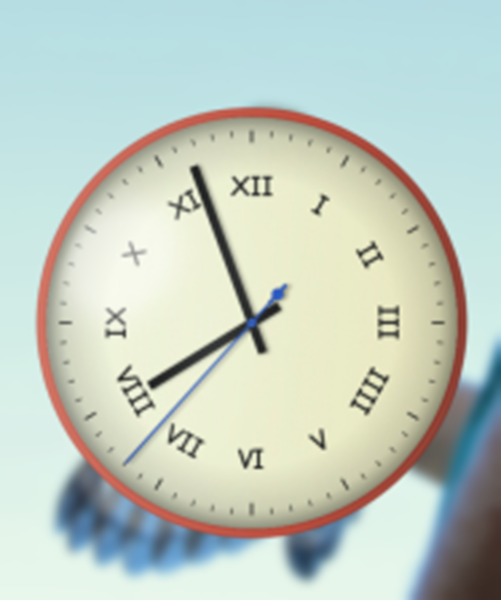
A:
7h56m37s
